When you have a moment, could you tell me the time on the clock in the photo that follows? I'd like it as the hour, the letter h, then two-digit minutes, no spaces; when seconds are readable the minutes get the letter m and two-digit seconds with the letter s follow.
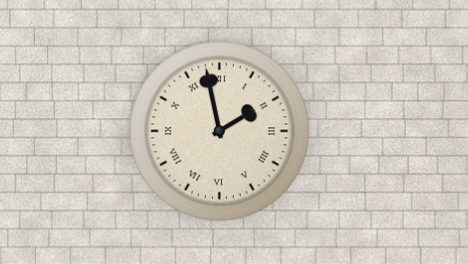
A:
1h58
